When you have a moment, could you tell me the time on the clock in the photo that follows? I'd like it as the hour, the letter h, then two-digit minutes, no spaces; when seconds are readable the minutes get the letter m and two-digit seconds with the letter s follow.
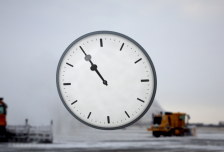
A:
10h55
